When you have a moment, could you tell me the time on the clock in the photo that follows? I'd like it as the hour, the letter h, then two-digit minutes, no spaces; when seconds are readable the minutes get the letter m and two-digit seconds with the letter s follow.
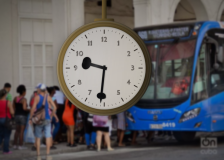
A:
9h31
